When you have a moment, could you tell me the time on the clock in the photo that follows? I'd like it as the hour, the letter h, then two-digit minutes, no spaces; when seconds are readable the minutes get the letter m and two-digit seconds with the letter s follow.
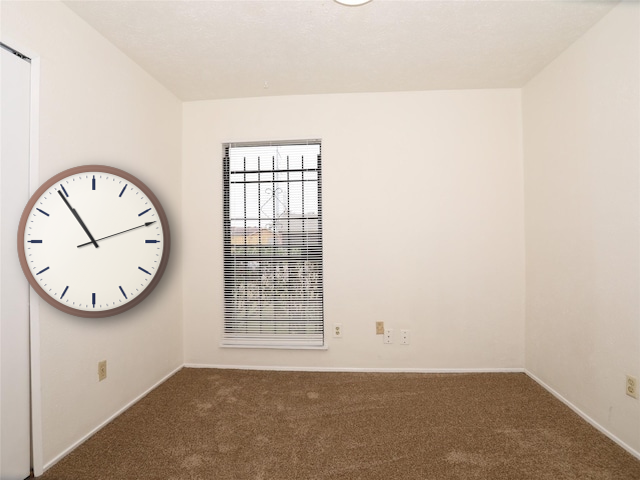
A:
10h54m12s
